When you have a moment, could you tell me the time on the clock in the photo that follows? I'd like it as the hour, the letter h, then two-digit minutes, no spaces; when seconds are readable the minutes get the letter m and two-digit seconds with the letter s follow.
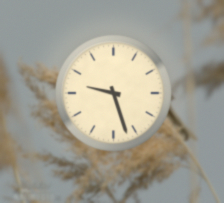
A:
9h27
